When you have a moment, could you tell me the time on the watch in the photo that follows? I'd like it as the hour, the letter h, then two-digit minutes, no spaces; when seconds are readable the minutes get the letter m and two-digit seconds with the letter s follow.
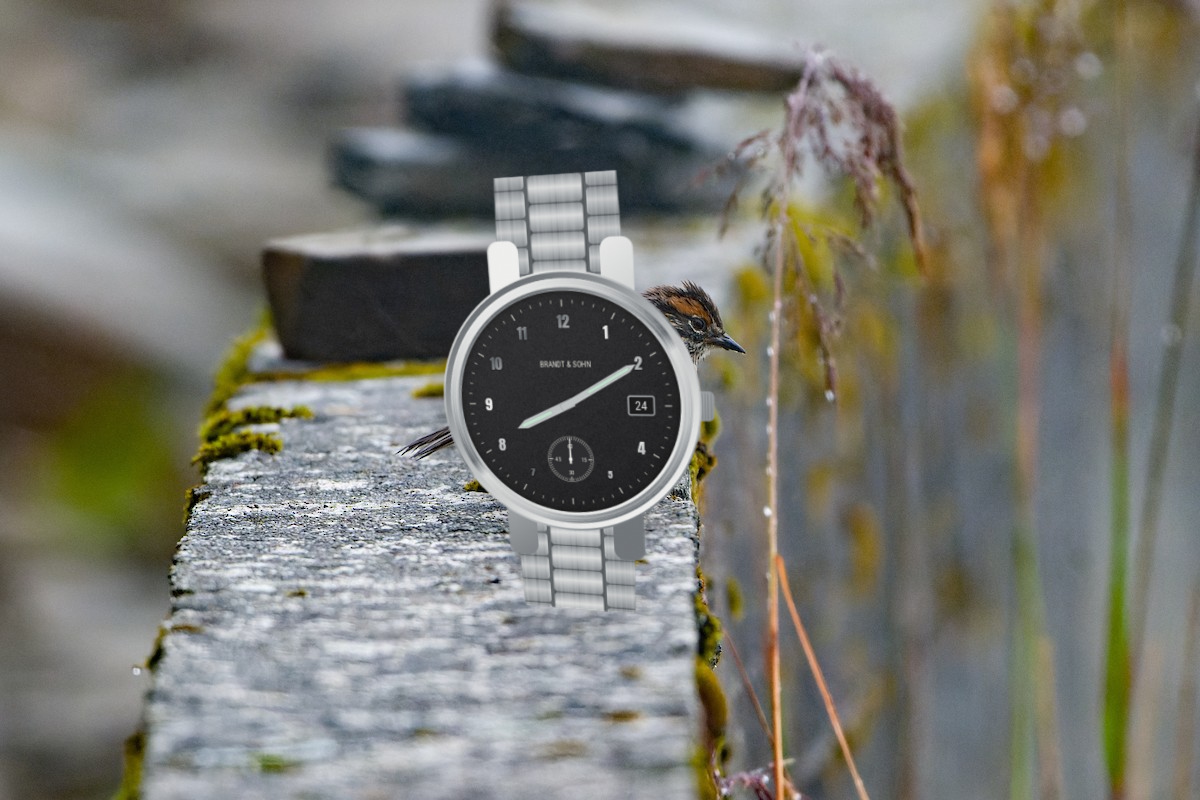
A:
8h10
